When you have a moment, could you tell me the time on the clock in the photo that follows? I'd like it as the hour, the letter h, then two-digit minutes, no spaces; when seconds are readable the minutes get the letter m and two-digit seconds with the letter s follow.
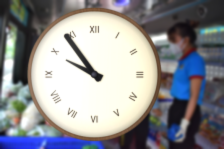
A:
9h54
